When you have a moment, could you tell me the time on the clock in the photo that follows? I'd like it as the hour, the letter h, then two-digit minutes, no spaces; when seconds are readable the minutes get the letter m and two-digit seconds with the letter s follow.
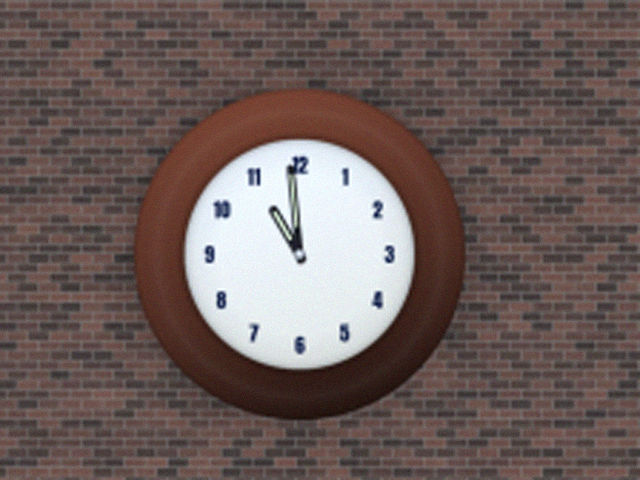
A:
10h59
